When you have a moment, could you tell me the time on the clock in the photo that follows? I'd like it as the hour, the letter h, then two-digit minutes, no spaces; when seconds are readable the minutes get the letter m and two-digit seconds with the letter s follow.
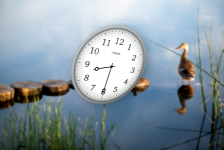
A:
8h30
